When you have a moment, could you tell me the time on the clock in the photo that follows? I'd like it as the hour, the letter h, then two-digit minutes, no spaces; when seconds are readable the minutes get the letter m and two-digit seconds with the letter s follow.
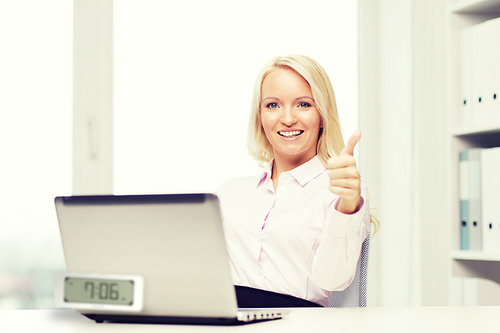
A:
7h06
